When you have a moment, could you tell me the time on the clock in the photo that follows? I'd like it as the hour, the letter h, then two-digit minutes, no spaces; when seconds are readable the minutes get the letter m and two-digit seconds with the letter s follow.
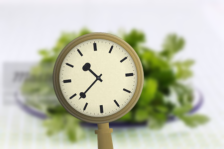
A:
10h38
